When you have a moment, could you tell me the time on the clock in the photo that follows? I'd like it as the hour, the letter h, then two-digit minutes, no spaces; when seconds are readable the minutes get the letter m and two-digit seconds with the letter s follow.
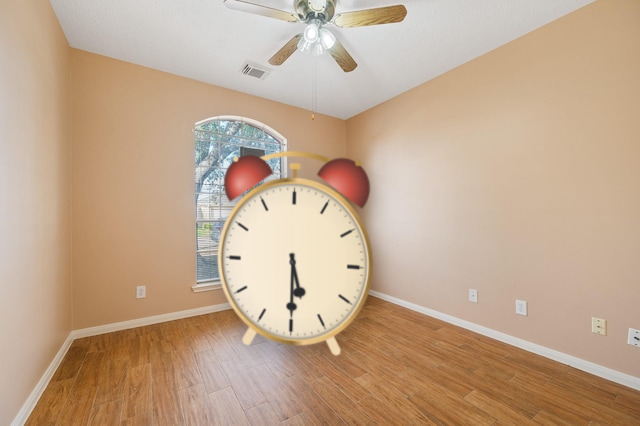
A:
5h30
